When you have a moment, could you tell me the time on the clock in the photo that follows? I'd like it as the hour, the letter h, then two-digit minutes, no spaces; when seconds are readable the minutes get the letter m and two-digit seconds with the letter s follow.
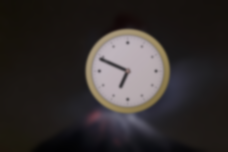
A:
6h49
